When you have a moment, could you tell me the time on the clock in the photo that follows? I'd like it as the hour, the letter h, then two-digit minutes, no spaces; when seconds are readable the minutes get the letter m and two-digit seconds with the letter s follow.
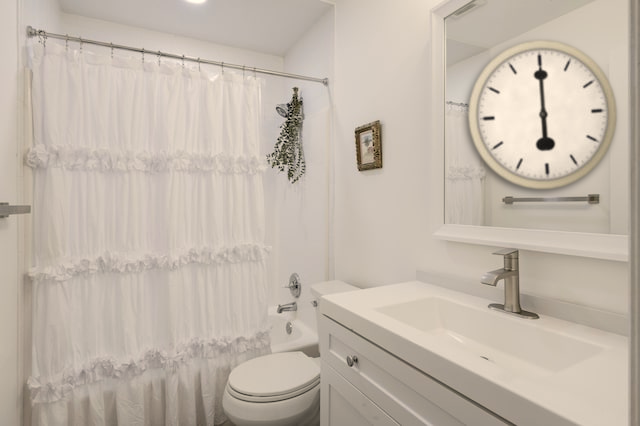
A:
6h00
